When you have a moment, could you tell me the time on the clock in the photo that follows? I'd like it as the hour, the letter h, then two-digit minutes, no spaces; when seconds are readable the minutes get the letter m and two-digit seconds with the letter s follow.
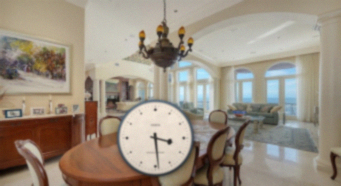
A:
3h29
